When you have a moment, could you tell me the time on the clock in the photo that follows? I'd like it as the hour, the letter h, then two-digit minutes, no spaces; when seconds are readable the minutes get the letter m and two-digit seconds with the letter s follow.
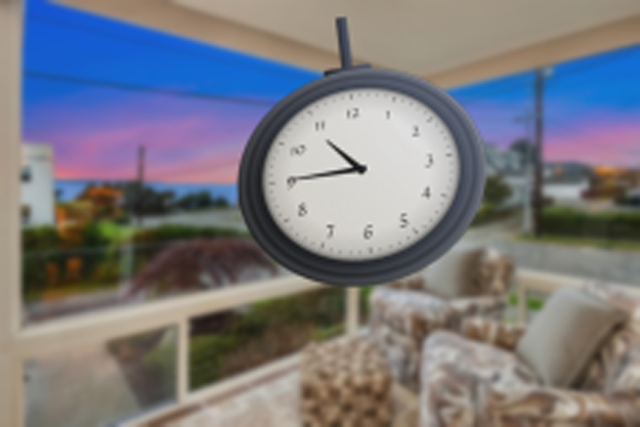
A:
10h45
